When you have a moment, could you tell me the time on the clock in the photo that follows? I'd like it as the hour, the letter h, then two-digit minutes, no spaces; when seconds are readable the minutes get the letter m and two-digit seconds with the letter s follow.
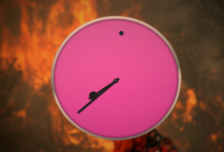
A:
7h37
